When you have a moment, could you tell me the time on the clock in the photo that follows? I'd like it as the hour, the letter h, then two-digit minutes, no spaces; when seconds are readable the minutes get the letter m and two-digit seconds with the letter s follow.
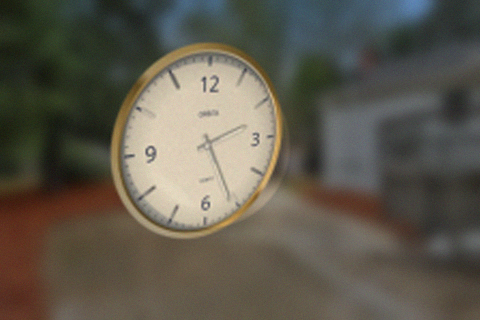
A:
2h26
